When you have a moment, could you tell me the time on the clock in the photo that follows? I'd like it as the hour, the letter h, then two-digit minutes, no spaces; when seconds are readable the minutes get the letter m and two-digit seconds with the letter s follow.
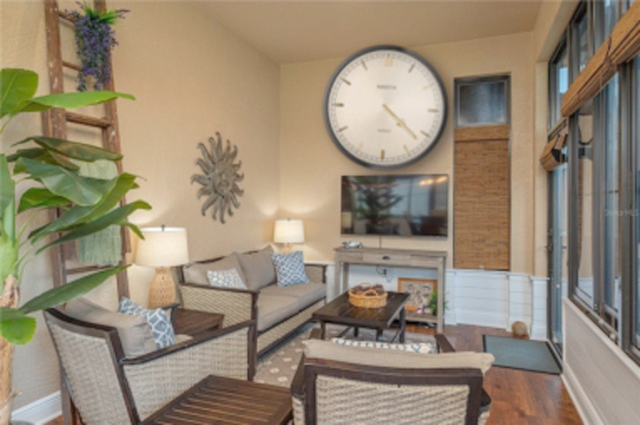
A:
4h22
